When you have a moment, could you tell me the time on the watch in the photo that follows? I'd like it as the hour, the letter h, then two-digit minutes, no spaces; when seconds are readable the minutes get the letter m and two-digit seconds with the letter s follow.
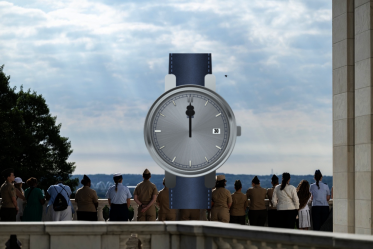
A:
12h00
